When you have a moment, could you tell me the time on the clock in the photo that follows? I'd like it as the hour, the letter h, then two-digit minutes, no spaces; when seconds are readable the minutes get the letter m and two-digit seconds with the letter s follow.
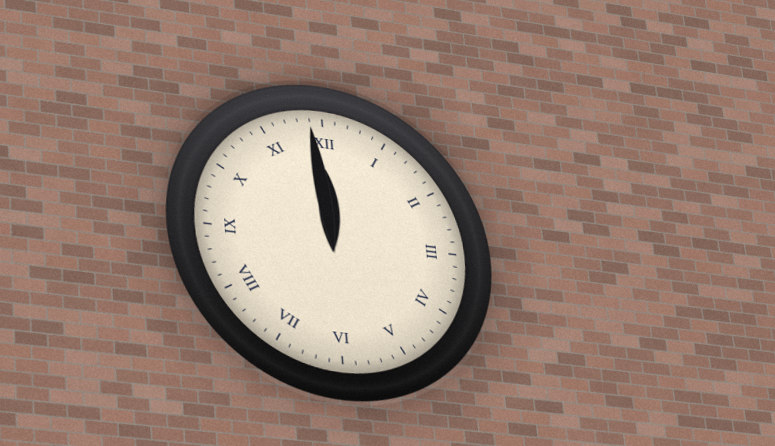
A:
11h59
